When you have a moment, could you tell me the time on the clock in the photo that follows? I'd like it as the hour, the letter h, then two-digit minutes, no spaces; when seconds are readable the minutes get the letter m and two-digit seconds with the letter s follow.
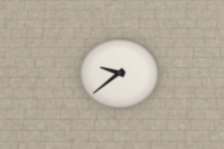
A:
9h38
